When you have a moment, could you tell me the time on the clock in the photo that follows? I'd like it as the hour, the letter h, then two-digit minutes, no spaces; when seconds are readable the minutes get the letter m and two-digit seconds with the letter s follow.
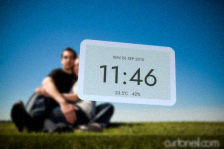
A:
11h46
